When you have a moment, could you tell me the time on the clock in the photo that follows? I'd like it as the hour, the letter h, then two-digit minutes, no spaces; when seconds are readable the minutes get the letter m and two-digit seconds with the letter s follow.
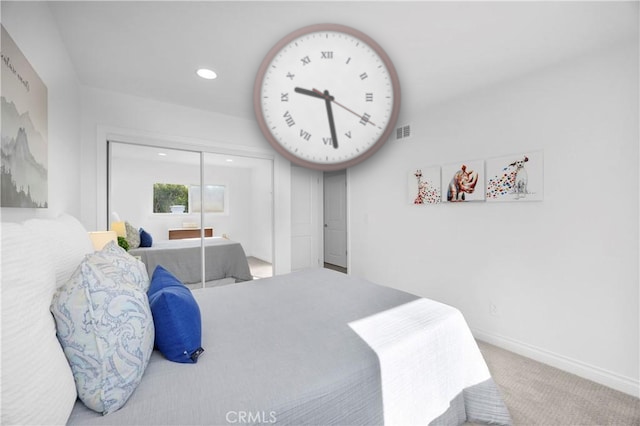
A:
9h28m20s
